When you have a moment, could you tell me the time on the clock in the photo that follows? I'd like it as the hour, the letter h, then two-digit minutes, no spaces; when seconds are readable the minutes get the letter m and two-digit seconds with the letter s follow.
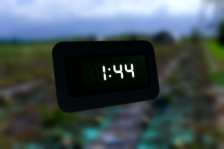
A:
1h44
